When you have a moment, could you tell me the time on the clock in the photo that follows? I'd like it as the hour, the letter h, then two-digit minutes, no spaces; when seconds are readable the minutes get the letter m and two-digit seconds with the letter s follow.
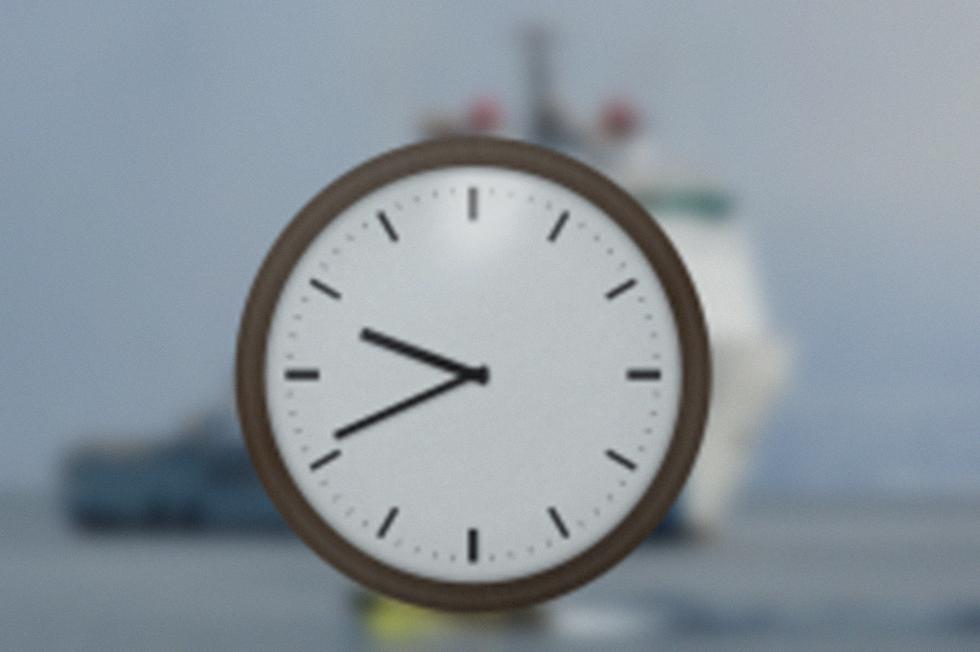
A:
9h41
